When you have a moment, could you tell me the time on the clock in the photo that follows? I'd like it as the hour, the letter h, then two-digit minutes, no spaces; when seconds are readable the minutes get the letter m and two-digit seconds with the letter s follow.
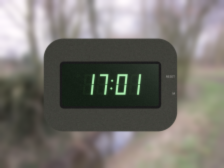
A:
17h01
